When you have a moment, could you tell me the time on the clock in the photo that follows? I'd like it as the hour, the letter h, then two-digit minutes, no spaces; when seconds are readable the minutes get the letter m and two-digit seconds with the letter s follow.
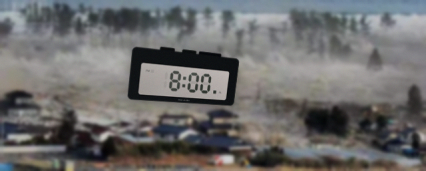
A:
8h00
